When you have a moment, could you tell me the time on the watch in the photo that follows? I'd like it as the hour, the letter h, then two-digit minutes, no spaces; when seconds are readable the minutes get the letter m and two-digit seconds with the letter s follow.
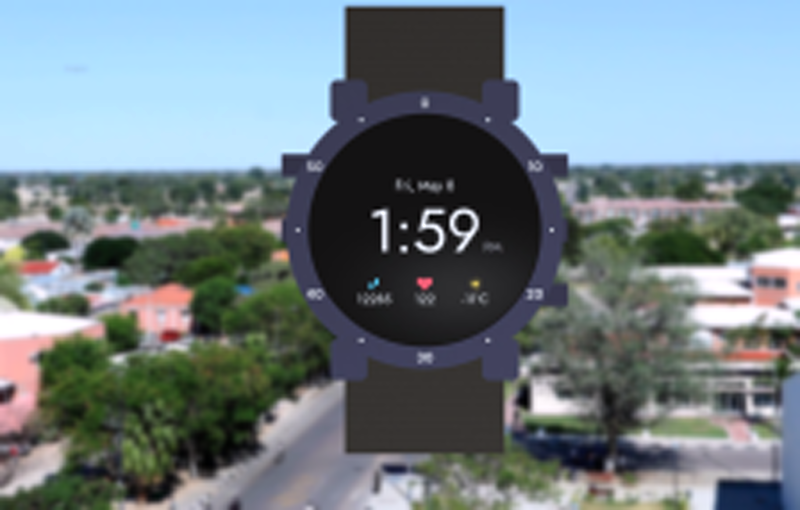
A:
1h59
